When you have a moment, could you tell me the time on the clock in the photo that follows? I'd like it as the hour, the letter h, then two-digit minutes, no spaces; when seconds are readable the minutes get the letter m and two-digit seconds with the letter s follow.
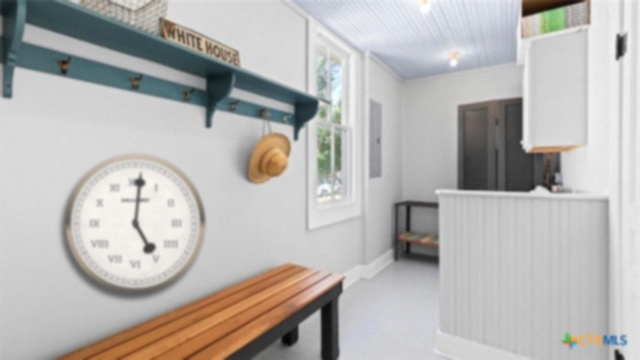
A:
5h01
